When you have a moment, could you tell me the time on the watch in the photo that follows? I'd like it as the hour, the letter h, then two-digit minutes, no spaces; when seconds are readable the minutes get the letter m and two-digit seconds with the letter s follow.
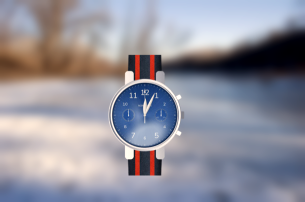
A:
12h04
